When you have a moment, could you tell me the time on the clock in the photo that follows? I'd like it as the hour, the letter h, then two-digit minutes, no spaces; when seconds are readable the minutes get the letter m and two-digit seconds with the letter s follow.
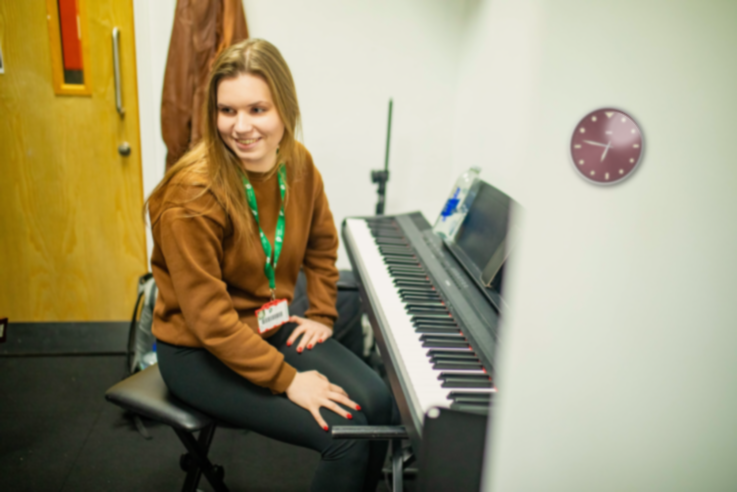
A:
6h47
